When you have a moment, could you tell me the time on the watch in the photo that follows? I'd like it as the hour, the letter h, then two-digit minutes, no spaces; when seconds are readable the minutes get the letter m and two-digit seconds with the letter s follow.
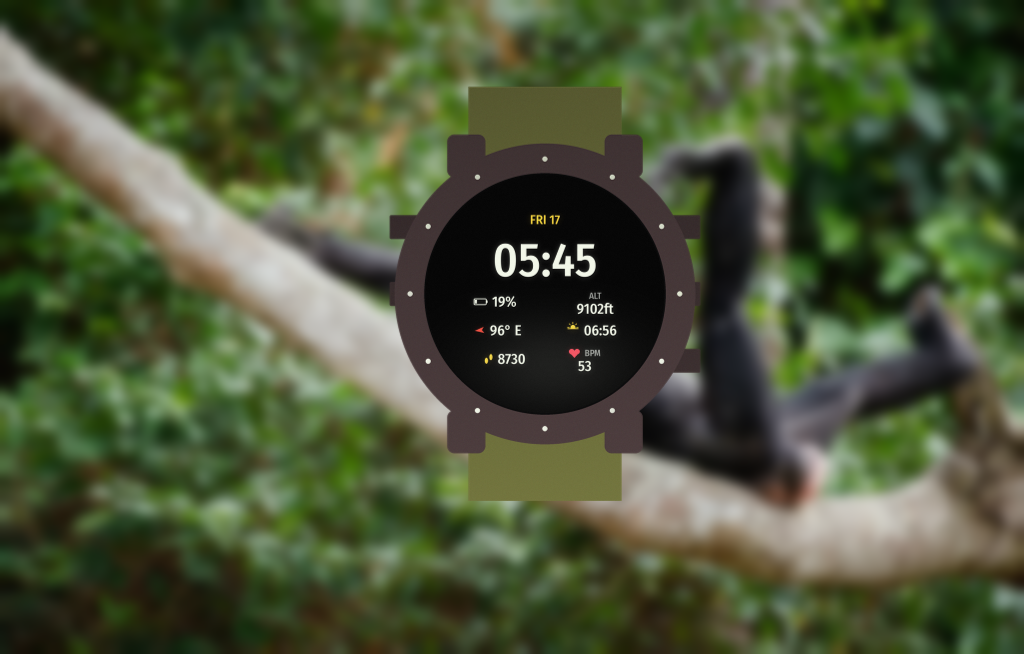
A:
5h45
